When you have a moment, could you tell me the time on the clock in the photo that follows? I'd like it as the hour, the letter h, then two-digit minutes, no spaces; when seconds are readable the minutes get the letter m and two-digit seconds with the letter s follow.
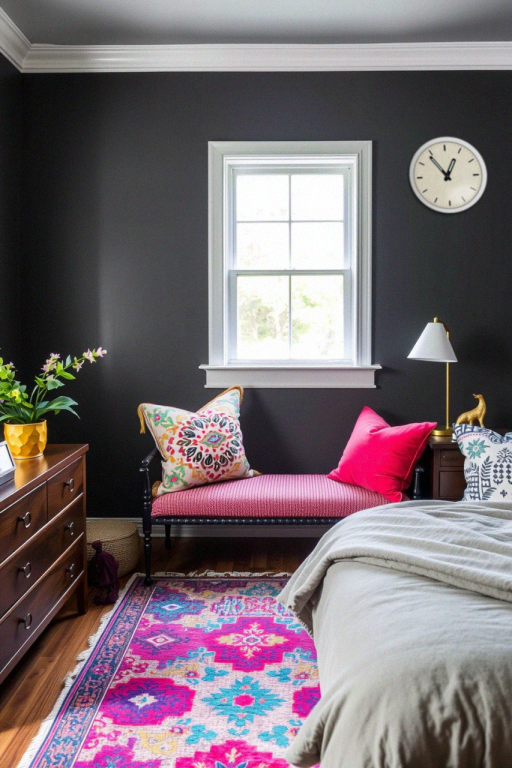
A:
12h54
